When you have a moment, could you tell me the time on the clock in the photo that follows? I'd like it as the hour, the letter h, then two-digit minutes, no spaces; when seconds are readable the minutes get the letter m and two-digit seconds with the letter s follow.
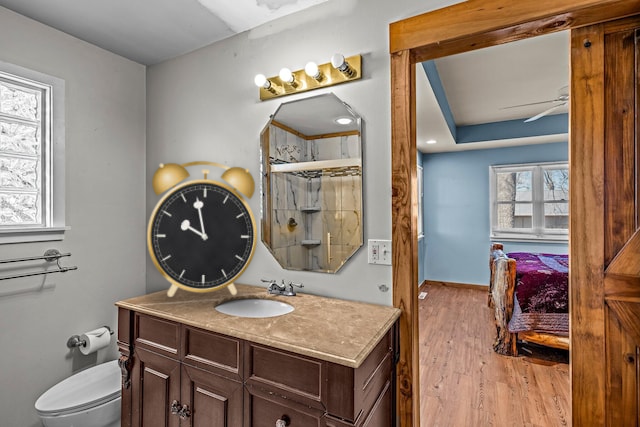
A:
9h58
